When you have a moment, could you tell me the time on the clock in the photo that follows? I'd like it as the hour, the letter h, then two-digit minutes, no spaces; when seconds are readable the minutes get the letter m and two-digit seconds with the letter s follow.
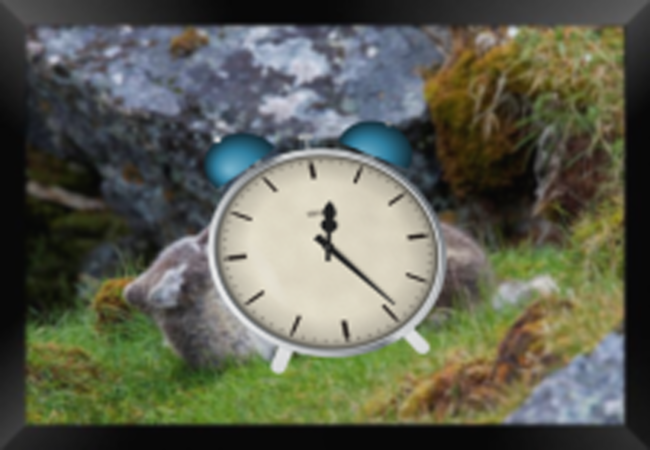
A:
12h24
